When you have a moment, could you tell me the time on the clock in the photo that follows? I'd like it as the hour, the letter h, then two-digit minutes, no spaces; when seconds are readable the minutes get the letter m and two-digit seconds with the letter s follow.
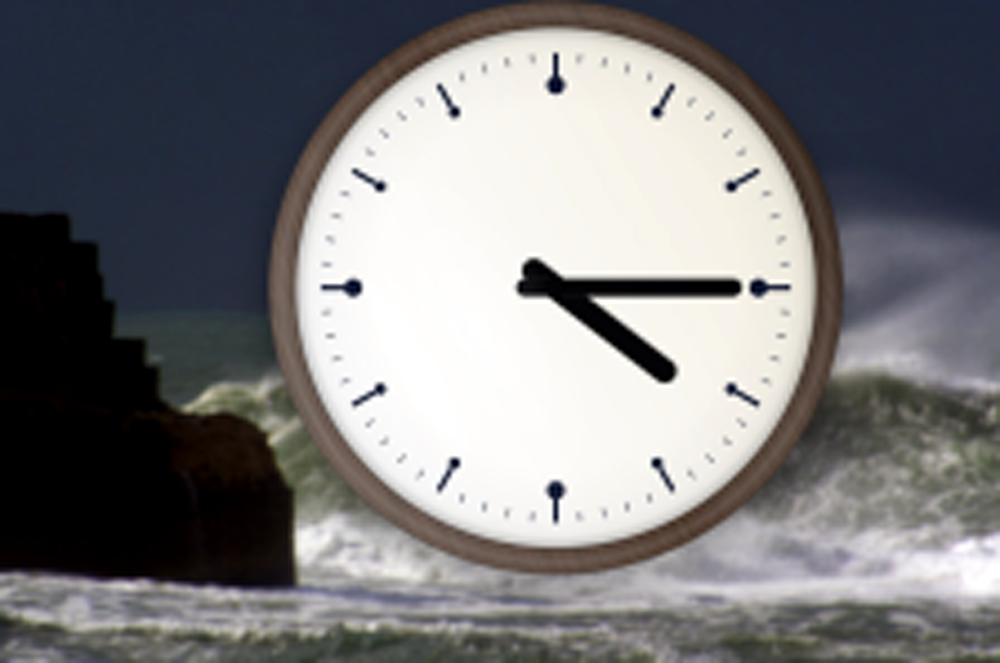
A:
4h15
